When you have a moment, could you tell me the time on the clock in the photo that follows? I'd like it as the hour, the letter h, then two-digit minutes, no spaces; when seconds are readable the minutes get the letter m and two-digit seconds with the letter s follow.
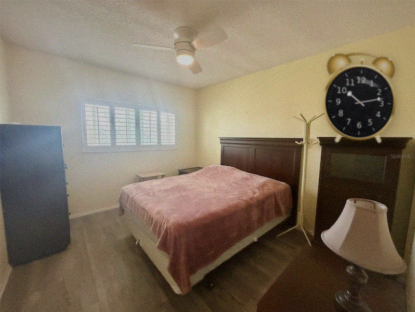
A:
10h13
